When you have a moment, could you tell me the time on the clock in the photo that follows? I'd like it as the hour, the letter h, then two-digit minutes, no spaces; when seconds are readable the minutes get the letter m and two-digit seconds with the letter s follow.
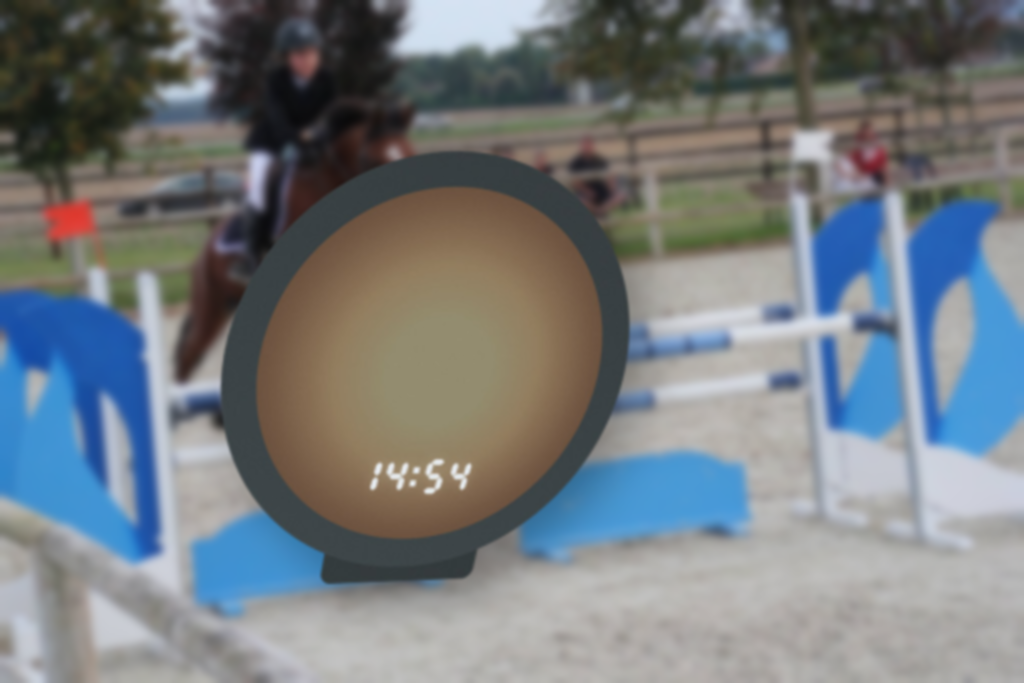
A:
14h54
